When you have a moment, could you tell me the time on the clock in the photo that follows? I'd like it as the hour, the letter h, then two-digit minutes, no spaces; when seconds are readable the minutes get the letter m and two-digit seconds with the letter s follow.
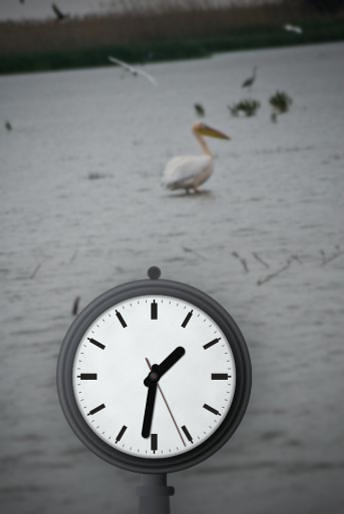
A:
1h31m26s
